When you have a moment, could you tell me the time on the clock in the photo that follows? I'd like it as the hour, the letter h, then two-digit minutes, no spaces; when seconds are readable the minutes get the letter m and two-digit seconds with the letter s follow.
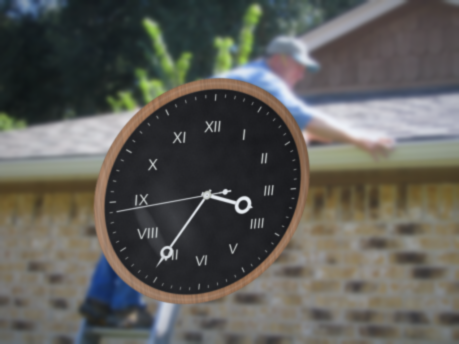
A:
3h35m44s
